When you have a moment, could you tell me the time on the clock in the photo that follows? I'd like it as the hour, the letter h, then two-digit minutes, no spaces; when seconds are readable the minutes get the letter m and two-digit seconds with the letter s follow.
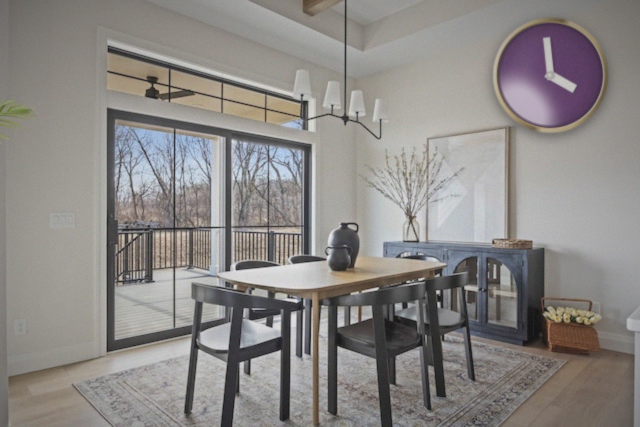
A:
3h59
